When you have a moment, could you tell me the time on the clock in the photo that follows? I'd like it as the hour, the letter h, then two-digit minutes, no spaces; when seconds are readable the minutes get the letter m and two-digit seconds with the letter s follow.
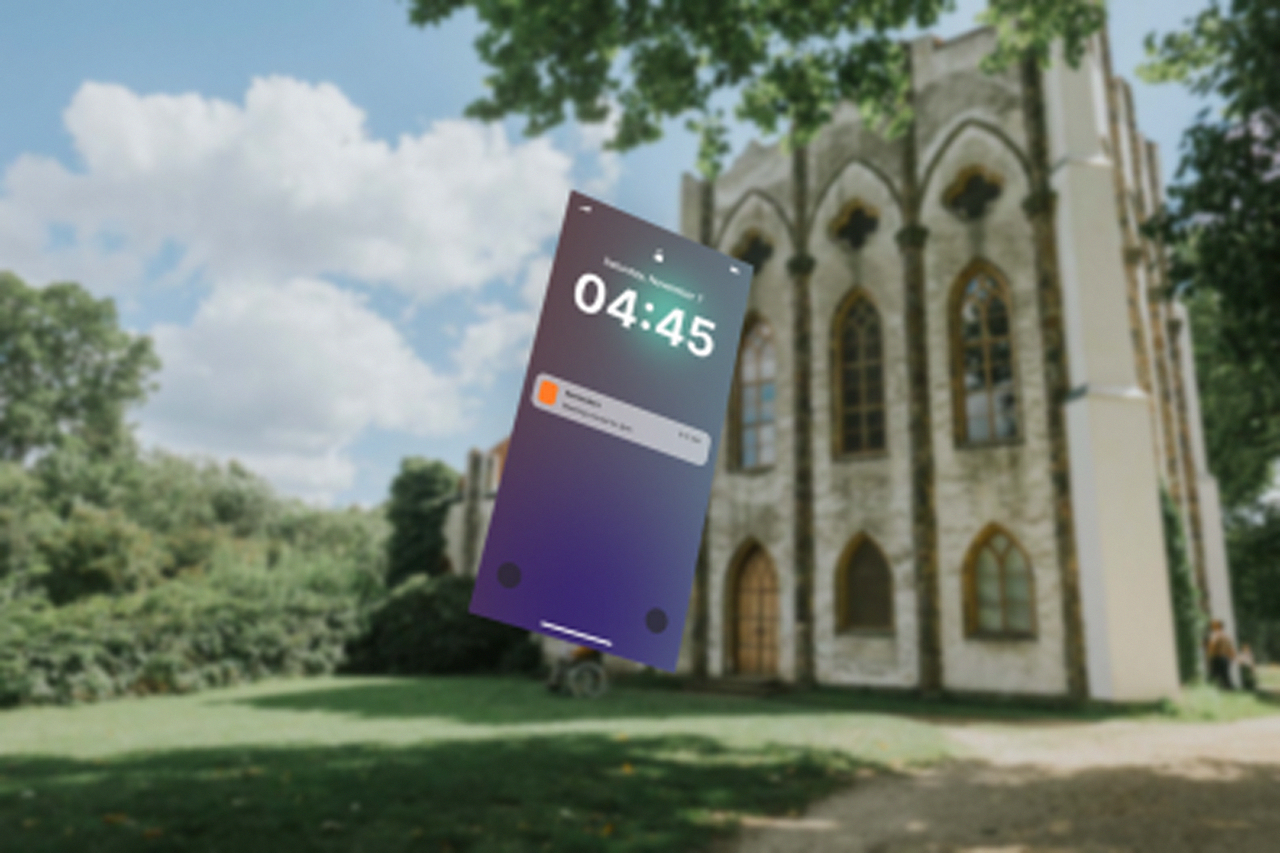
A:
4h45
